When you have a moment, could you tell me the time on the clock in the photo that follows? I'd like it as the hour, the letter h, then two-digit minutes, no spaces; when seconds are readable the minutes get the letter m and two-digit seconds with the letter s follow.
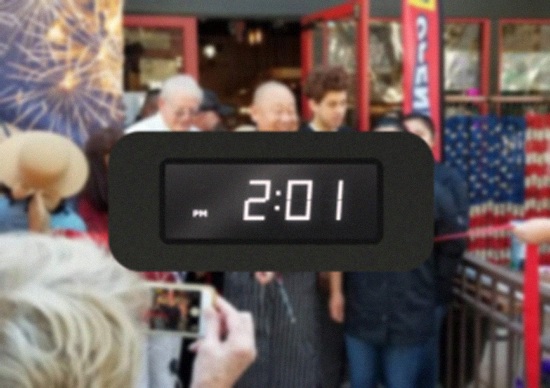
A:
2h01
